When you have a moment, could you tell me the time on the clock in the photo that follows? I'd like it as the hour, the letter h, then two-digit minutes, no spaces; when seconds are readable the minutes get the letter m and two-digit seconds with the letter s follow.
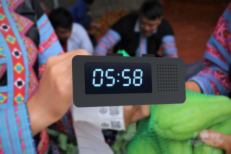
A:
5h58
